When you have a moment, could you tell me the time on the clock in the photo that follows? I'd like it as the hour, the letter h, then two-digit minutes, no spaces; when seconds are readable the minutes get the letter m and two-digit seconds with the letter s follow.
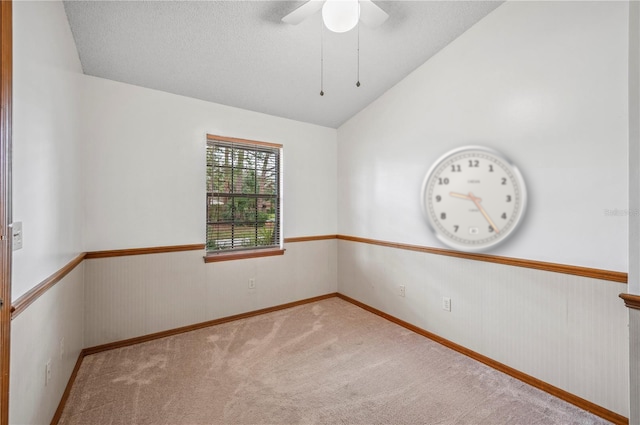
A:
9h24
